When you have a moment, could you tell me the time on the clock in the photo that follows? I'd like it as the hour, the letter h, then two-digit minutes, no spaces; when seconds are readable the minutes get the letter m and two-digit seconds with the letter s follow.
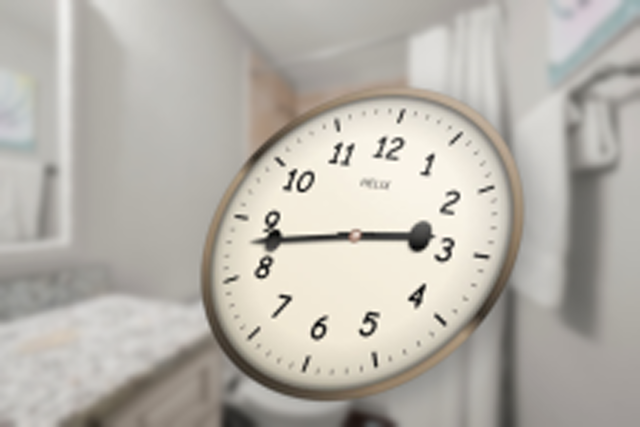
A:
2h43
